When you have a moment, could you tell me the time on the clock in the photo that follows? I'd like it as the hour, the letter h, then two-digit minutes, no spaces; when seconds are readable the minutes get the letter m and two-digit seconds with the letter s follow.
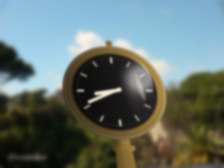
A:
8h41
